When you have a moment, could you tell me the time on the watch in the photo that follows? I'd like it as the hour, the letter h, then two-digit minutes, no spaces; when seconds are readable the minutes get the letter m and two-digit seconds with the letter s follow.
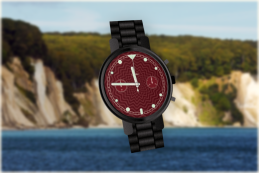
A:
11h46
